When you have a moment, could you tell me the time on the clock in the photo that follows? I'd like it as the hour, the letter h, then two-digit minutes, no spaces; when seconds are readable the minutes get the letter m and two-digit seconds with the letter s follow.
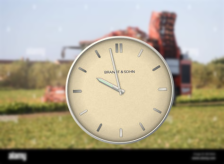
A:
9h58
